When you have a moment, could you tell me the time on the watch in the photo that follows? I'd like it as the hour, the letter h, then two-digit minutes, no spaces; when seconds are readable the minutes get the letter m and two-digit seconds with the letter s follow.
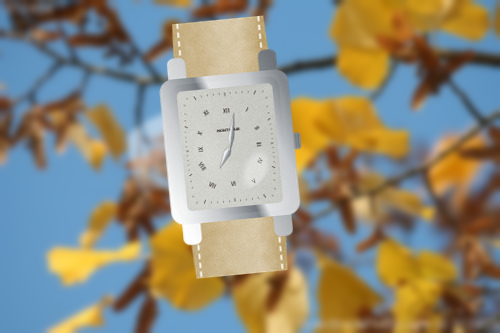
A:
7h02
